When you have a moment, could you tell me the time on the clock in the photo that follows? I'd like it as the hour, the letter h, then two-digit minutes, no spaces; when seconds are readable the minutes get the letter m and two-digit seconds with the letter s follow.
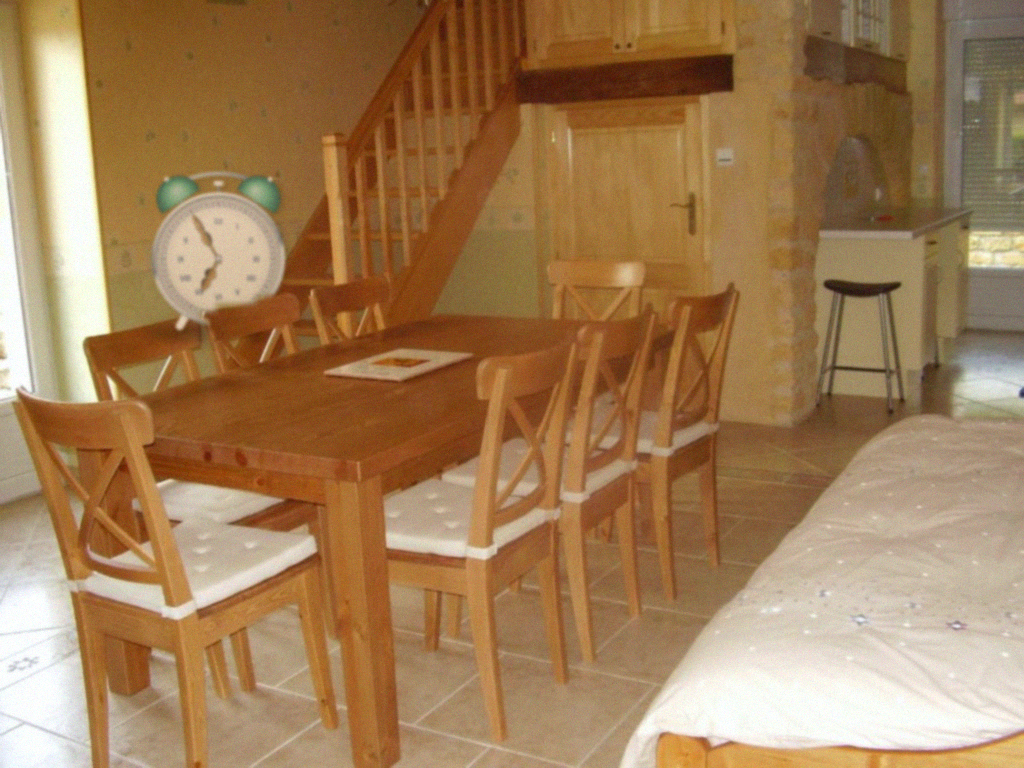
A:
6h55
